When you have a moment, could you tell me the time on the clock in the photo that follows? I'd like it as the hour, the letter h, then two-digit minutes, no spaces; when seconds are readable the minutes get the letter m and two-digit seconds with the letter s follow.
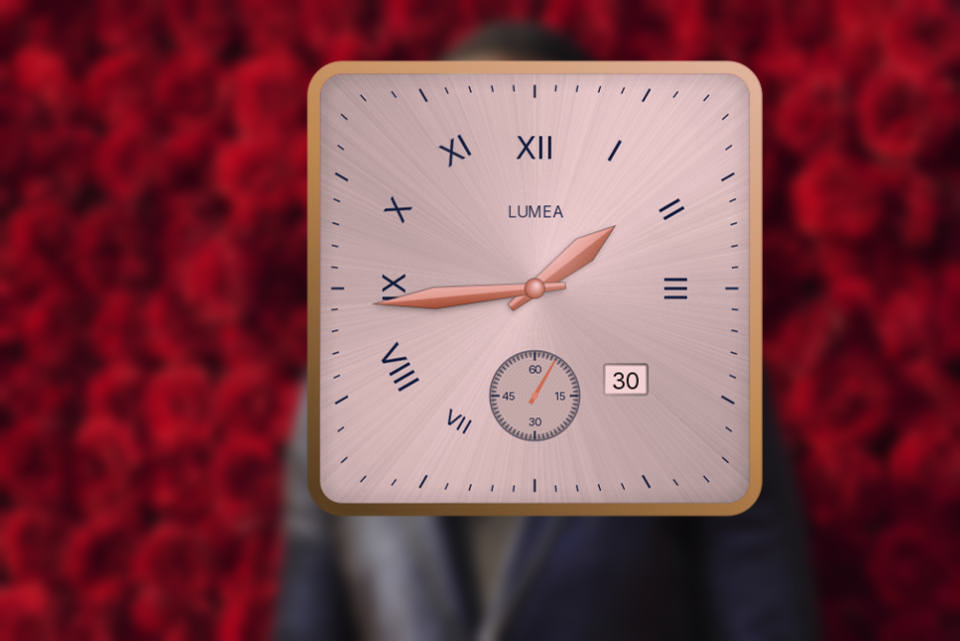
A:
1h44m05s
